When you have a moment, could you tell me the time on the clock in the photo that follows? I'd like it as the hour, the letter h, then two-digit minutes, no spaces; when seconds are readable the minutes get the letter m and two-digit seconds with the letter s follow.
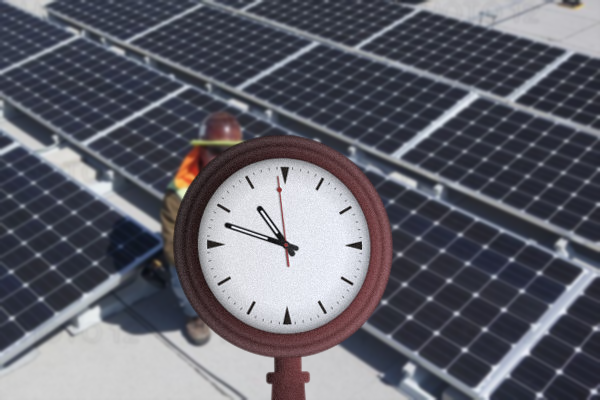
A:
10h47m59s
